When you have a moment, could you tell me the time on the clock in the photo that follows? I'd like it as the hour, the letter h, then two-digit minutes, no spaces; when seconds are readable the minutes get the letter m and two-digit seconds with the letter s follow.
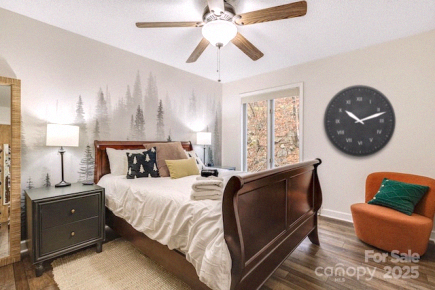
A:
10h12
